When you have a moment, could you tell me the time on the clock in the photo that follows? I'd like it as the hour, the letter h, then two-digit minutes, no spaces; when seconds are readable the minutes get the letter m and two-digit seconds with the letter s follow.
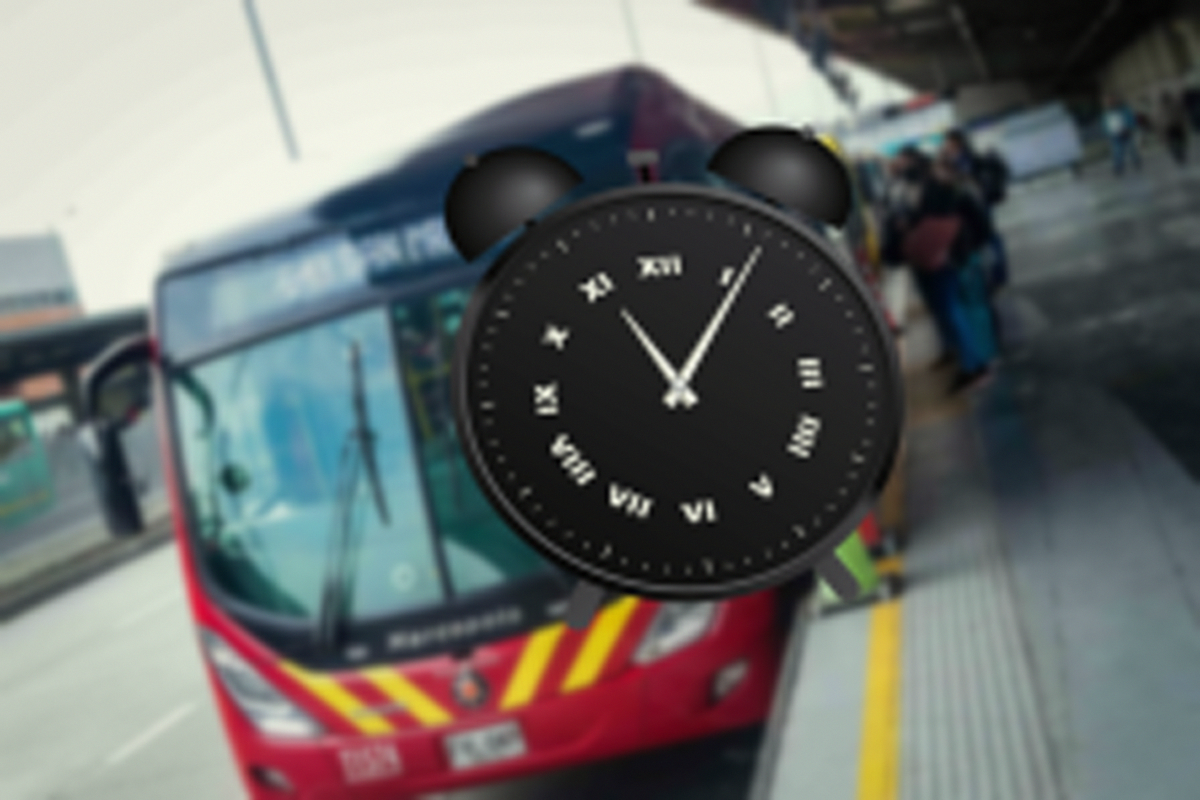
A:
11h06
